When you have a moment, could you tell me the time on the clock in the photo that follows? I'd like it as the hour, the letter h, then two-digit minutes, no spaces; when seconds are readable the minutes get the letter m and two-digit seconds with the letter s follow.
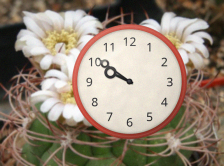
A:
9h51
